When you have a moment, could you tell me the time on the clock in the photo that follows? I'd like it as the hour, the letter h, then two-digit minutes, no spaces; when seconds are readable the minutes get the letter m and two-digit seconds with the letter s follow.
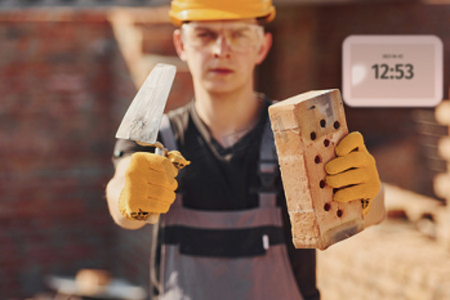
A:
12h53
